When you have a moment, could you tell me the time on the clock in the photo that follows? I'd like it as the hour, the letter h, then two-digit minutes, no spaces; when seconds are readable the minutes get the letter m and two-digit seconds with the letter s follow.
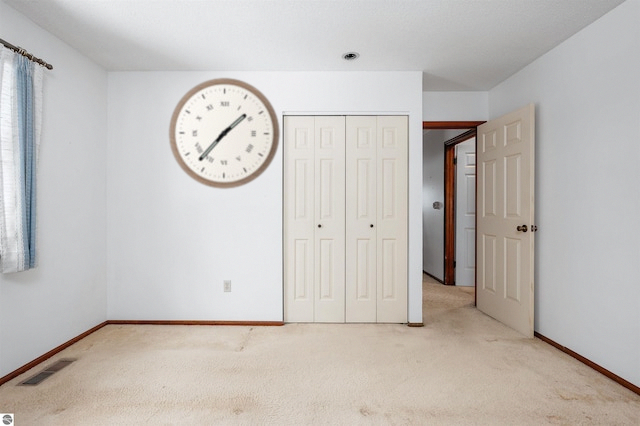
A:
1h37
